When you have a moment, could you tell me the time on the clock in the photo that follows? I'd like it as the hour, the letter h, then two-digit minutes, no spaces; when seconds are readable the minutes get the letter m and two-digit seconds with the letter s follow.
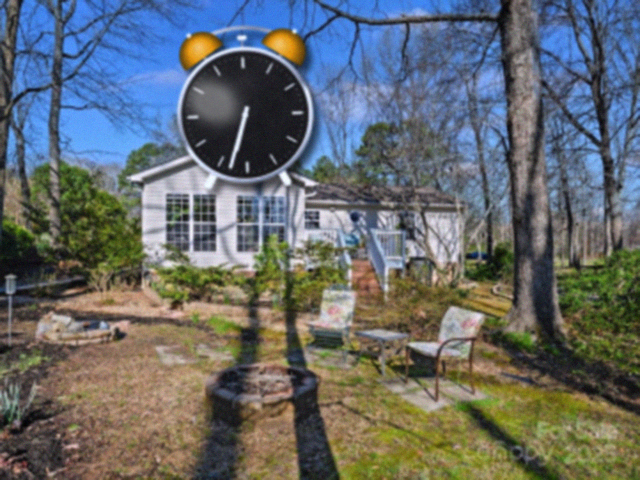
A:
6h33
